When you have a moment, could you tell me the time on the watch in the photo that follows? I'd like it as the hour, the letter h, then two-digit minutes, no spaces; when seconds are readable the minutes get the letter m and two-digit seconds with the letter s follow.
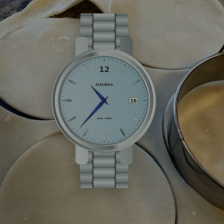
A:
10h37
